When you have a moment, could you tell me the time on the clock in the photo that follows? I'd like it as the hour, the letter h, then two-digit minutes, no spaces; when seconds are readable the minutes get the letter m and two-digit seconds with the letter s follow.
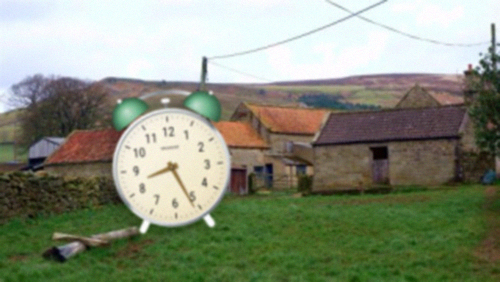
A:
8h26
